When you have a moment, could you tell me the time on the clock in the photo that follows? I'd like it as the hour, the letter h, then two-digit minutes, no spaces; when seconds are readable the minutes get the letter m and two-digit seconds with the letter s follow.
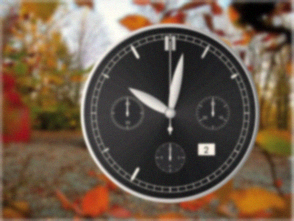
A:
10h02
